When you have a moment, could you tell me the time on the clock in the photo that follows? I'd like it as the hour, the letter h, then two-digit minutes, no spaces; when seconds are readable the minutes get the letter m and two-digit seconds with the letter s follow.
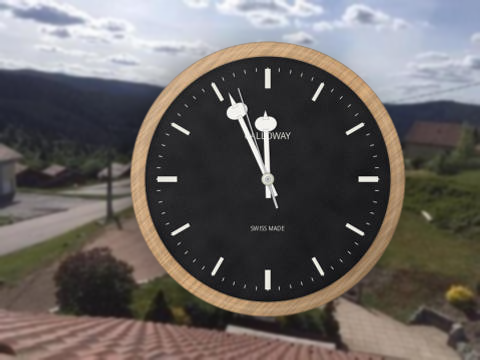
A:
11h55m57s
